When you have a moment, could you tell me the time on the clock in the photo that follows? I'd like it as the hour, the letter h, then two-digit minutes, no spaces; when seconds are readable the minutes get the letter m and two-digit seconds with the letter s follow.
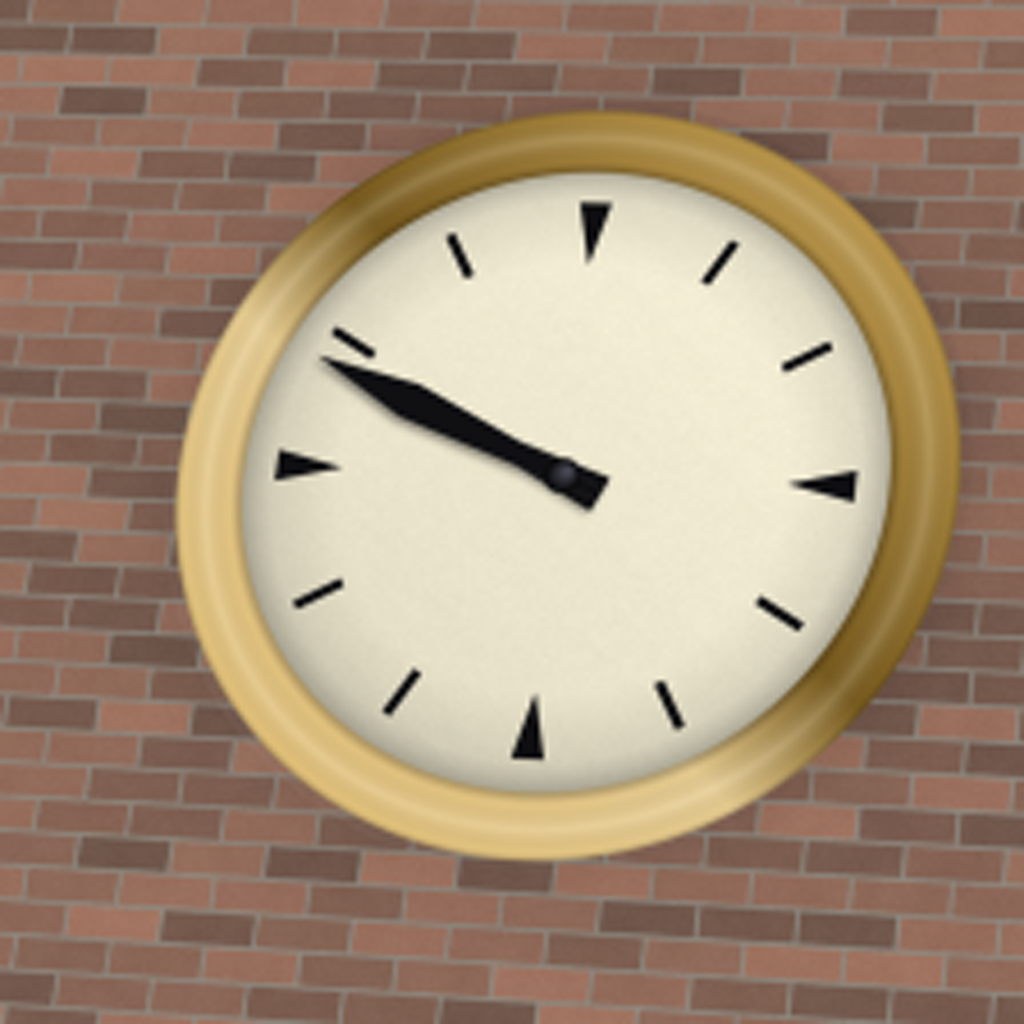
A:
9h49
